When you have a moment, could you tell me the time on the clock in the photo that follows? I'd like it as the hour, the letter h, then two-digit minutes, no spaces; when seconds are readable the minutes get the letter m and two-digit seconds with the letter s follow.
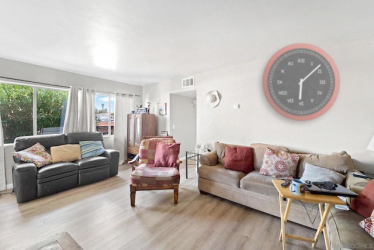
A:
6h08
